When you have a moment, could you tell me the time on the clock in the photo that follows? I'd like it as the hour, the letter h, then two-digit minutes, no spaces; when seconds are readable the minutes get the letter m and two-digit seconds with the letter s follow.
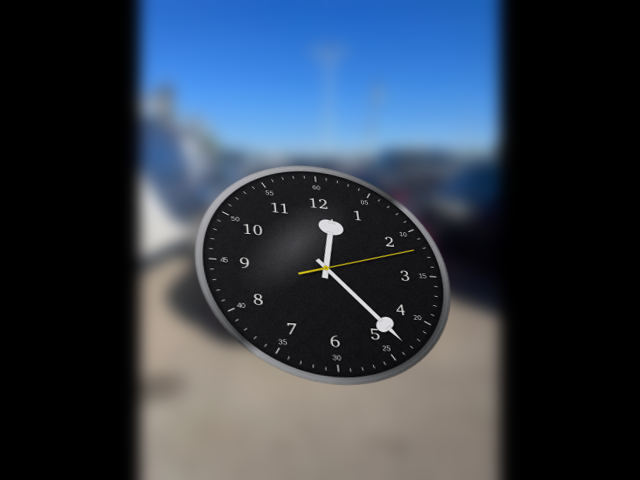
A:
12h23m12s
